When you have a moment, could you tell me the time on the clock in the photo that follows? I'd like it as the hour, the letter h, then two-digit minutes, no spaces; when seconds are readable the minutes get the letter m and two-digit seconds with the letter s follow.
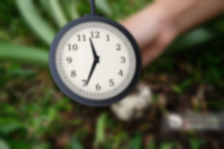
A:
11h34
